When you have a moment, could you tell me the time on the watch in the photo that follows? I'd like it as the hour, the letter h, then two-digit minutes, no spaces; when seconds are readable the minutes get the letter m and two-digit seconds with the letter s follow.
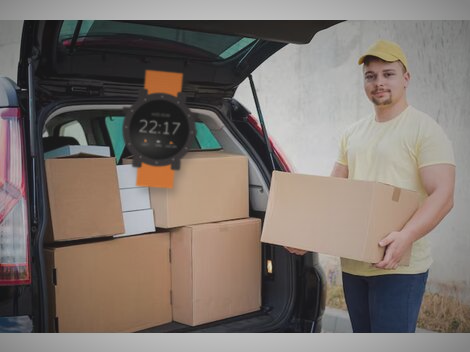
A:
22h17
